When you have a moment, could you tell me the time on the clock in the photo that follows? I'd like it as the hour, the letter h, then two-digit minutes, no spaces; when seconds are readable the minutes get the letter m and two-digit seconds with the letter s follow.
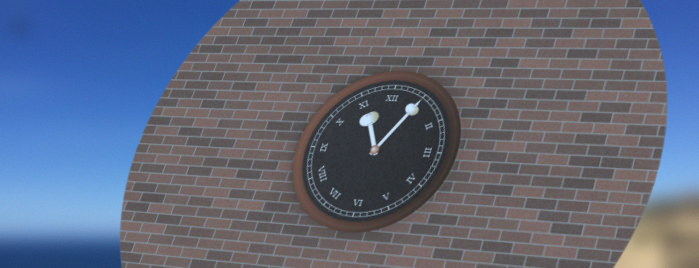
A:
11h05
